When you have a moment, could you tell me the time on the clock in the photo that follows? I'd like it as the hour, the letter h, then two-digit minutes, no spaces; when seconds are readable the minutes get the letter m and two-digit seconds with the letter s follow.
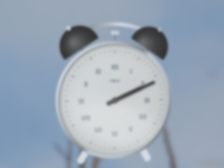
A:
2h11
